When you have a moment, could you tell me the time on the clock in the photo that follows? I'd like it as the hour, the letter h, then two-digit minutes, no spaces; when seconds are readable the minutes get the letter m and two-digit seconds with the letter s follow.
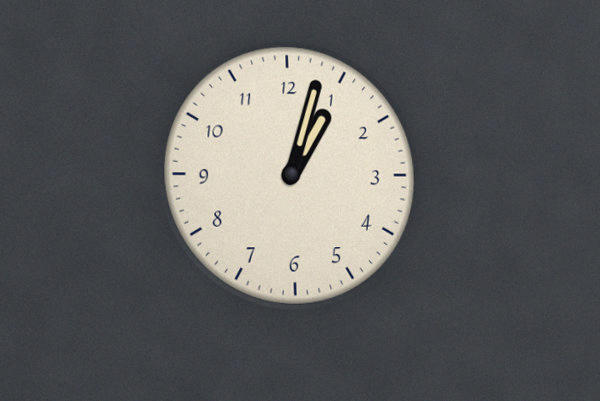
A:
1h03
